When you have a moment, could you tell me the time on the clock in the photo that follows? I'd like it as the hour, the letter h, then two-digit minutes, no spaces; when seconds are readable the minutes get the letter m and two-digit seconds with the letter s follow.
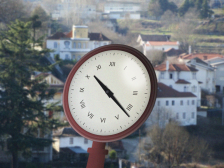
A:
10h22
